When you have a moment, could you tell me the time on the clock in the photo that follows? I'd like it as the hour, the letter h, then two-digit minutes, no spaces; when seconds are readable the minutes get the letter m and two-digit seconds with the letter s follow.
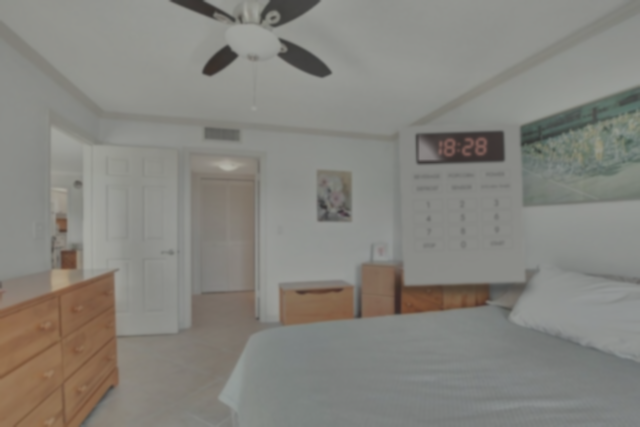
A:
18h28
